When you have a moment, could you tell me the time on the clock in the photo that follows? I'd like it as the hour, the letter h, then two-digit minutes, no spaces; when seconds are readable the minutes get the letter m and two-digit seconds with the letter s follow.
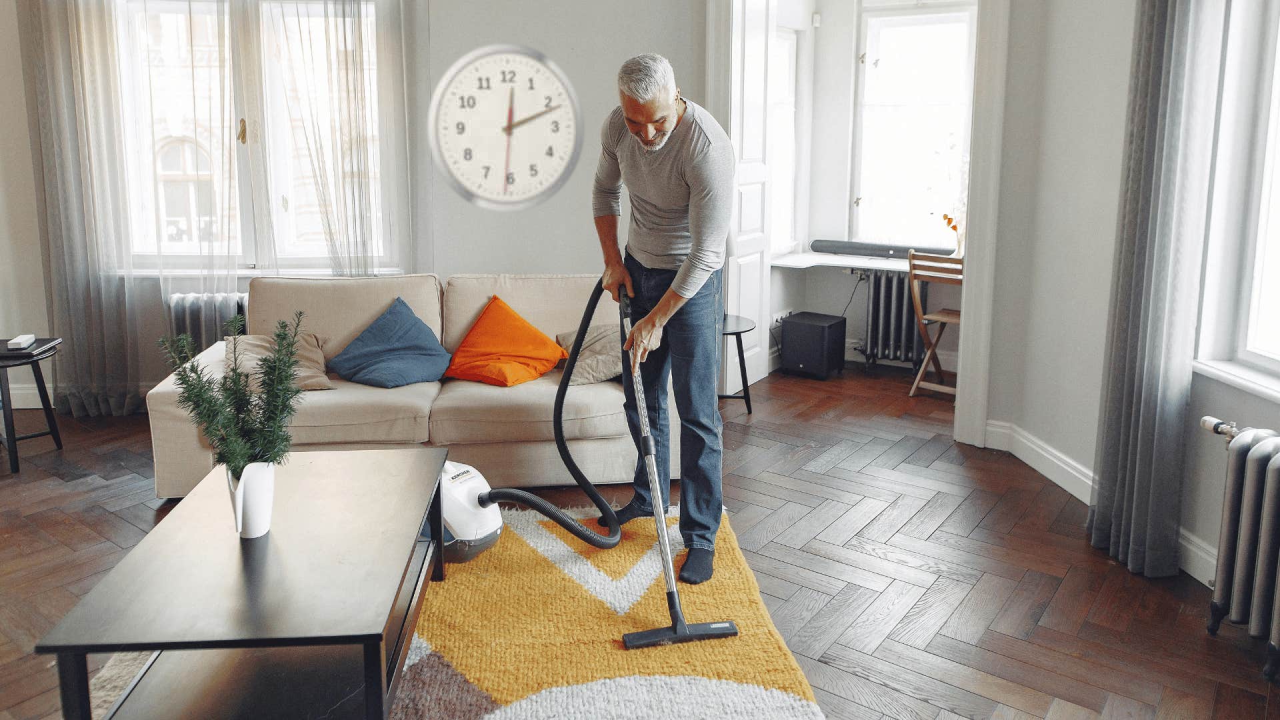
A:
12h11m31s
